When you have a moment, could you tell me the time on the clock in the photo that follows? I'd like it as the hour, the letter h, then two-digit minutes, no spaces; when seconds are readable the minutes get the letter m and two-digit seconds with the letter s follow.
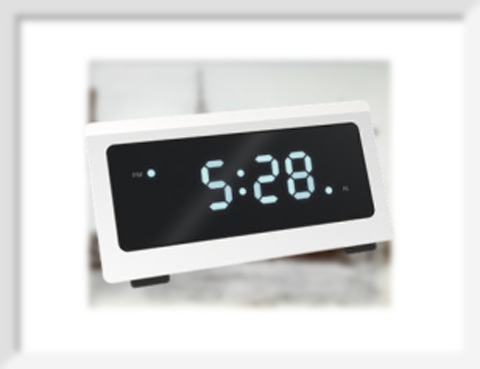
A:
5h28
